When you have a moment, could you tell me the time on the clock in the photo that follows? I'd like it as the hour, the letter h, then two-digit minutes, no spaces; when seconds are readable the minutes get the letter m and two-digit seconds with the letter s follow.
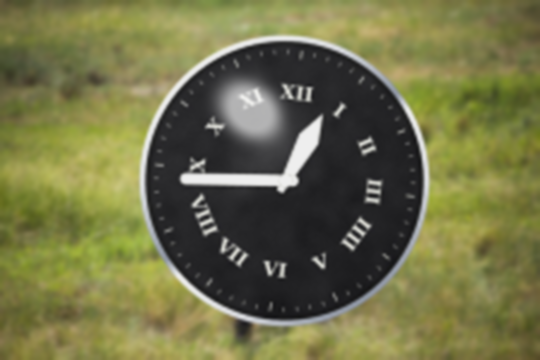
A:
12h44
